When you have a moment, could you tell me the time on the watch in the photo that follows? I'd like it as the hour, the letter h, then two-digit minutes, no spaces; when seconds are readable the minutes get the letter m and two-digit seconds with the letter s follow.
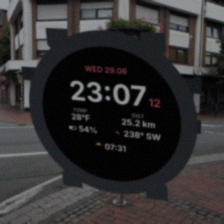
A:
23h07m12s
